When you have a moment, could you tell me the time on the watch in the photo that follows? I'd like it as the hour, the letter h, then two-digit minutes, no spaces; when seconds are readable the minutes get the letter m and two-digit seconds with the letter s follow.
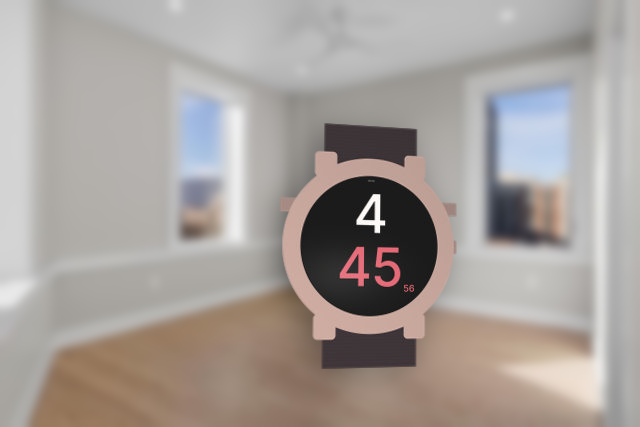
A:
4h45m56s
